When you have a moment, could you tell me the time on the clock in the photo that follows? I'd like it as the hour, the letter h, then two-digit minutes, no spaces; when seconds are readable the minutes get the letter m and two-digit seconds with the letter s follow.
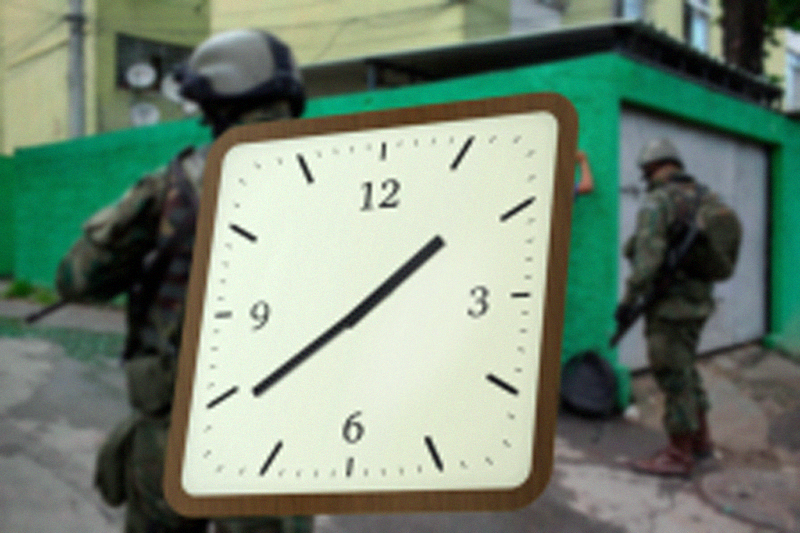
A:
1h39
